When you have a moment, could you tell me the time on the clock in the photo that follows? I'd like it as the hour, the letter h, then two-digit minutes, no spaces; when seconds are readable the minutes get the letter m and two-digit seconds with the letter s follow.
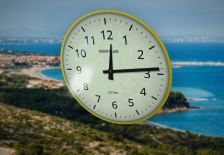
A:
12h14
